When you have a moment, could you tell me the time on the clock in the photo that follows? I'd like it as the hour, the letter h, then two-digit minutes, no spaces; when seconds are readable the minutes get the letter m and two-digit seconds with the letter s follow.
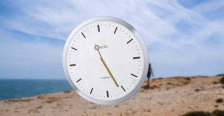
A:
11h26
